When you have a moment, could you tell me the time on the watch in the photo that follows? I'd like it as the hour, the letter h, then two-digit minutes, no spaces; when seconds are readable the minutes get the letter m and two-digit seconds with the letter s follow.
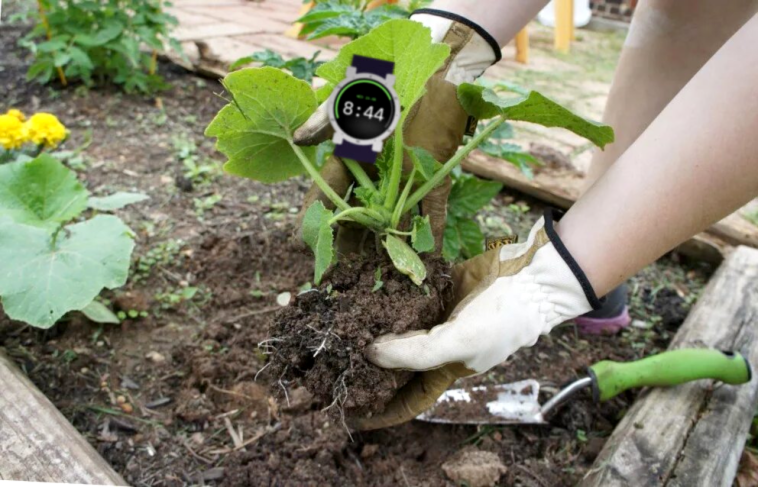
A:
8h44
